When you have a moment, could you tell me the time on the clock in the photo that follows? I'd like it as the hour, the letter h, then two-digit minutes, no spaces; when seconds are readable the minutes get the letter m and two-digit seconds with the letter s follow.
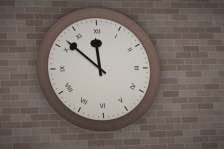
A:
11h52
